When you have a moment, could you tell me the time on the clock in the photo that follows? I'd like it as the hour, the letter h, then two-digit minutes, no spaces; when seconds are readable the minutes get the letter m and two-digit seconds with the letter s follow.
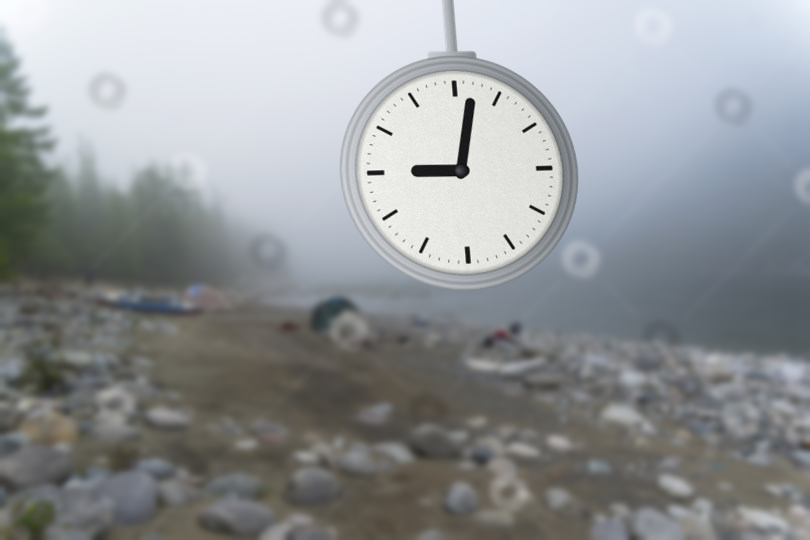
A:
9h02
